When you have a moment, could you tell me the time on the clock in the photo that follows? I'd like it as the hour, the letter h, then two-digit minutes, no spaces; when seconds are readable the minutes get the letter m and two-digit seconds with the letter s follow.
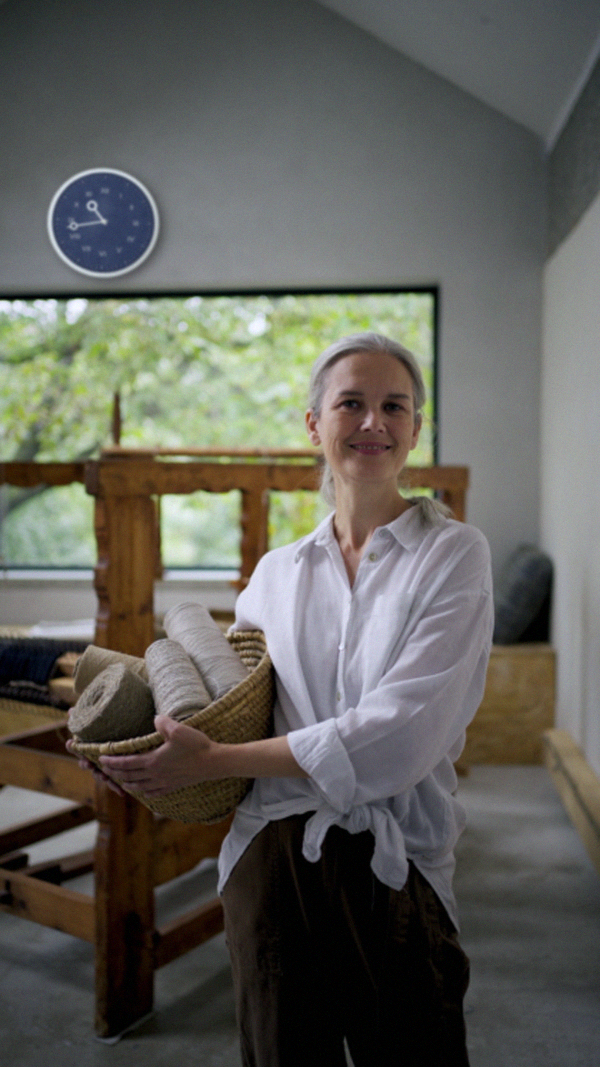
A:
10h43
